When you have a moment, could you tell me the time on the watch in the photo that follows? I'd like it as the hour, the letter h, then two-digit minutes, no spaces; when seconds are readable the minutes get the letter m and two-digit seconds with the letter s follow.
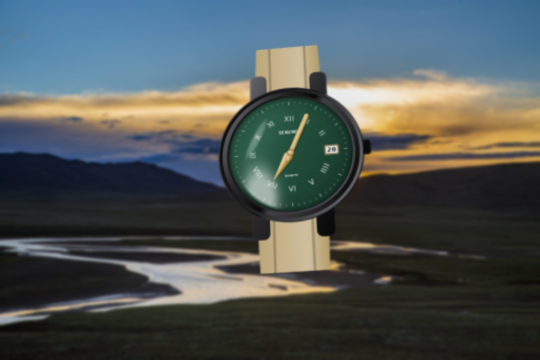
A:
7h04
